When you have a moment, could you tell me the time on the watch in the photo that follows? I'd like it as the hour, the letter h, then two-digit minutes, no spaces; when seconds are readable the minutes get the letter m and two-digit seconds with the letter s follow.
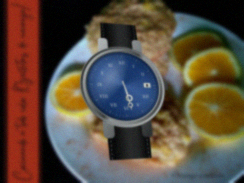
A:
5h28
